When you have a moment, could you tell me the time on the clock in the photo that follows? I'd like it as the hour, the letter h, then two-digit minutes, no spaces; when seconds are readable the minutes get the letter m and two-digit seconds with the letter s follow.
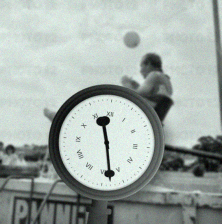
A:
11h28
